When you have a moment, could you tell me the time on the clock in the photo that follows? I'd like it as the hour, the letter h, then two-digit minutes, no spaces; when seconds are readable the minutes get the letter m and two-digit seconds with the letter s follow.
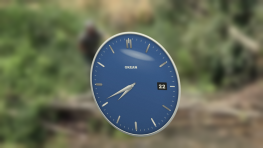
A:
7h41
